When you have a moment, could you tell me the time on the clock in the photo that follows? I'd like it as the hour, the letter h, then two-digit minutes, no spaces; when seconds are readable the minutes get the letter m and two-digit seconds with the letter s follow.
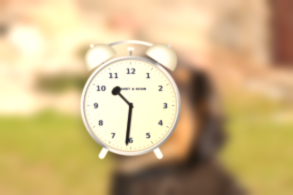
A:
10h31
